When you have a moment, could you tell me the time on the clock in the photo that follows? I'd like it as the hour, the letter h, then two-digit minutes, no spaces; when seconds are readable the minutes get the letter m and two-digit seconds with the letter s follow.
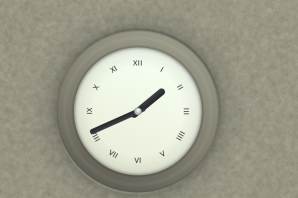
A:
1h41
